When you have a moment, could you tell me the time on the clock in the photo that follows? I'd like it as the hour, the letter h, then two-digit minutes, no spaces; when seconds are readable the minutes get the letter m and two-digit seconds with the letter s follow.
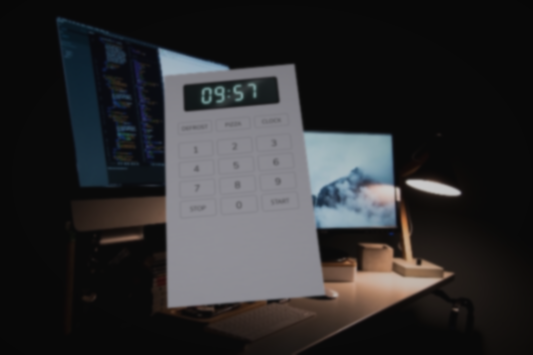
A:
9h57
